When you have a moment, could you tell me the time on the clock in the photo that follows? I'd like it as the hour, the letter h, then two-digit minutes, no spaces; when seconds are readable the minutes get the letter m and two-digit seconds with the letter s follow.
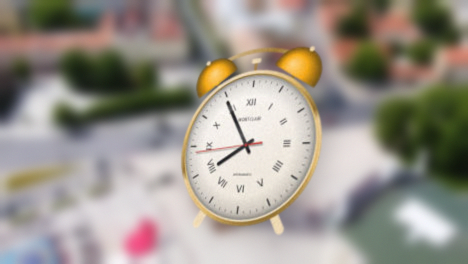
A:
7h54m44s
